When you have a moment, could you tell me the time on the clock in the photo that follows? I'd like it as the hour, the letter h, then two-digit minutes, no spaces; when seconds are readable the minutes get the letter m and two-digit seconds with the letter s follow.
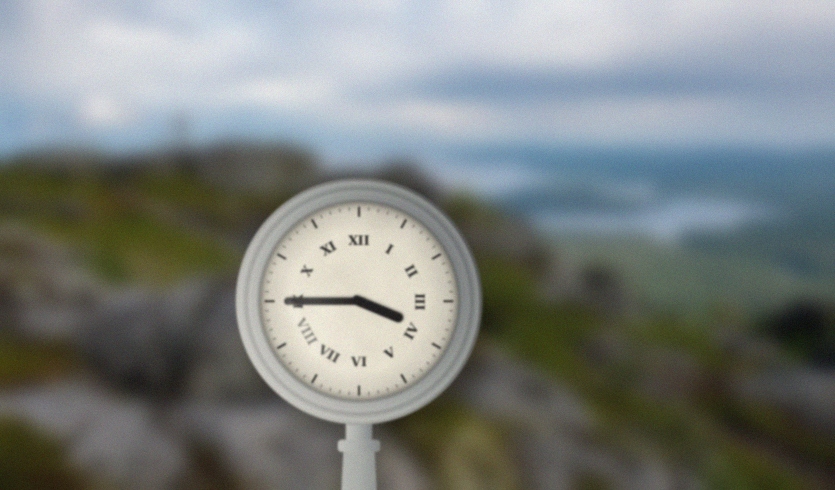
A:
3h45
